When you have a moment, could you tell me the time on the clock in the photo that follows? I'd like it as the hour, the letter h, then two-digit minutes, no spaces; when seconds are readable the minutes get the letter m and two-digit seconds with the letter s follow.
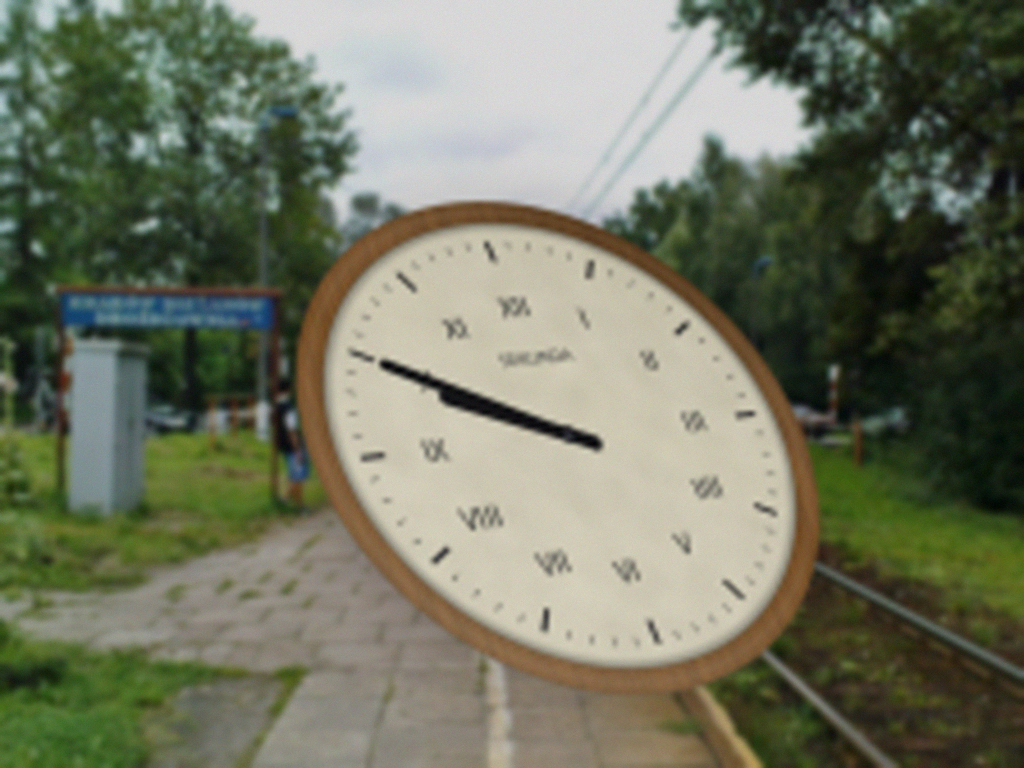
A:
9h50
